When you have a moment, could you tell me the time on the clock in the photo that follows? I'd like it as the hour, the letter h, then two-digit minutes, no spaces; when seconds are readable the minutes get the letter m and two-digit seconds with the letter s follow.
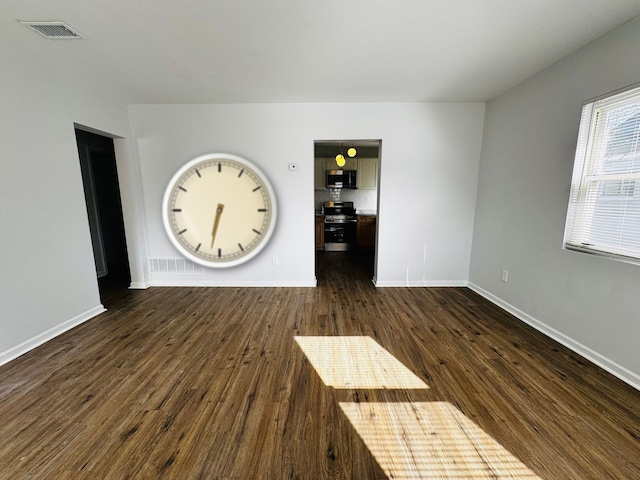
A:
6h32
